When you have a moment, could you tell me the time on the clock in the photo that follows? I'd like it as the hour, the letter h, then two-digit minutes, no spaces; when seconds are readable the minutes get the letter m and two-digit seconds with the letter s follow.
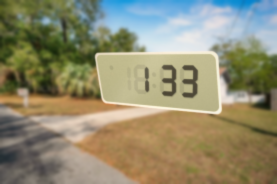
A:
1h33
